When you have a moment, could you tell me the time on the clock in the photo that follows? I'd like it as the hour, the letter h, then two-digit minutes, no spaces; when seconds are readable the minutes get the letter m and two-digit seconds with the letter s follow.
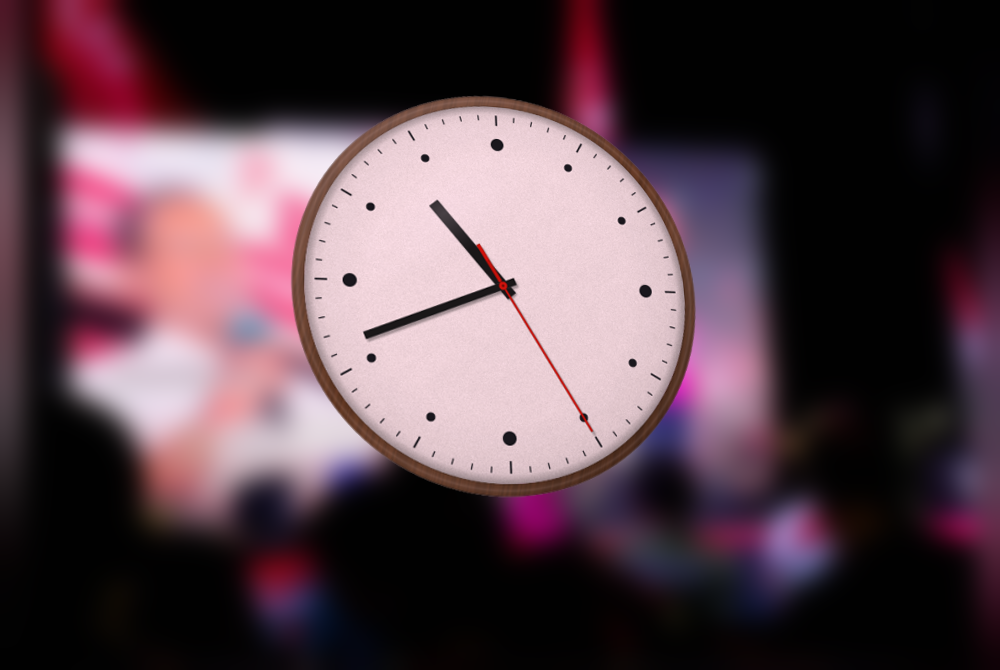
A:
10h41m25s
